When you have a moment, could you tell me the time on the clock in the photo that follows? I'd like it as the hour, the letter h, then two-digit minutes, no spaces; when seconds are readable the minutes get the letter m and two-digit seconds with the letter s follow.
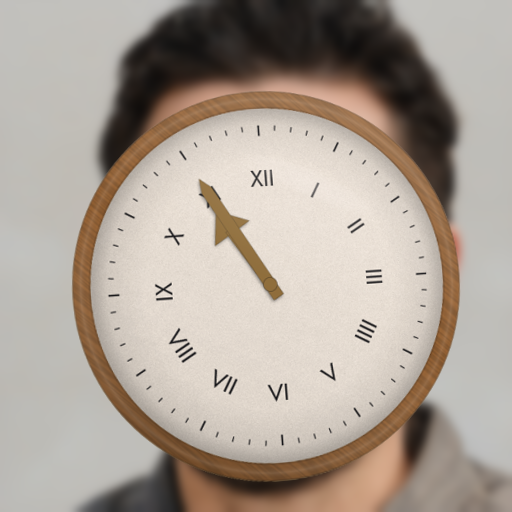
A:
10h55
